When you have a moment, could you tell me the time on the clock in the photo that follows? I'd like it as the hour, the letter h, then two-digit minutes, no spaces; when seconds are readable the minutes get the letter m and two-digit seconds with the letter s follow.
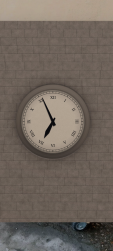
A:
6h56
